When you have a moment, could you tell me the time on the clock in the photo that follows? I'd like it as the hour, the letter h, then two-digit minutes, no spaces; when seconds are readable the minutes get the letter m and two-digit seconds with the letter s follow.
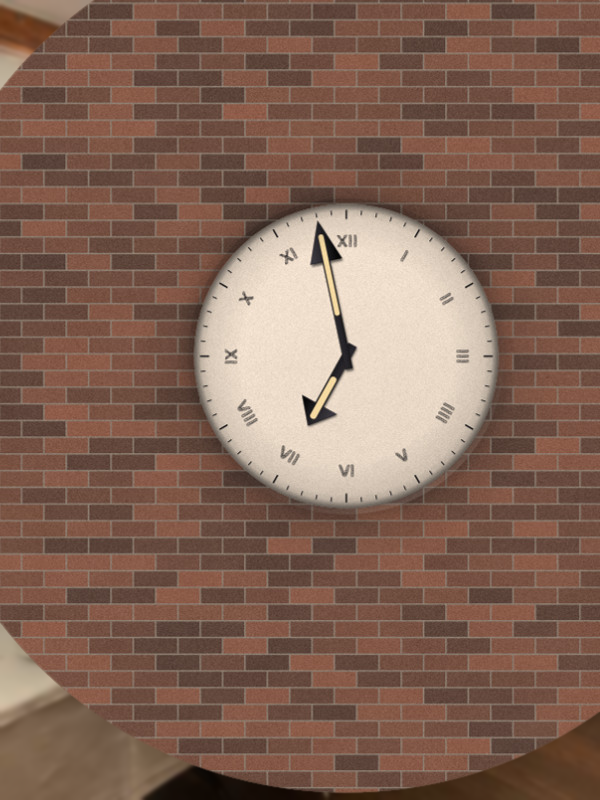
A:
6h58
